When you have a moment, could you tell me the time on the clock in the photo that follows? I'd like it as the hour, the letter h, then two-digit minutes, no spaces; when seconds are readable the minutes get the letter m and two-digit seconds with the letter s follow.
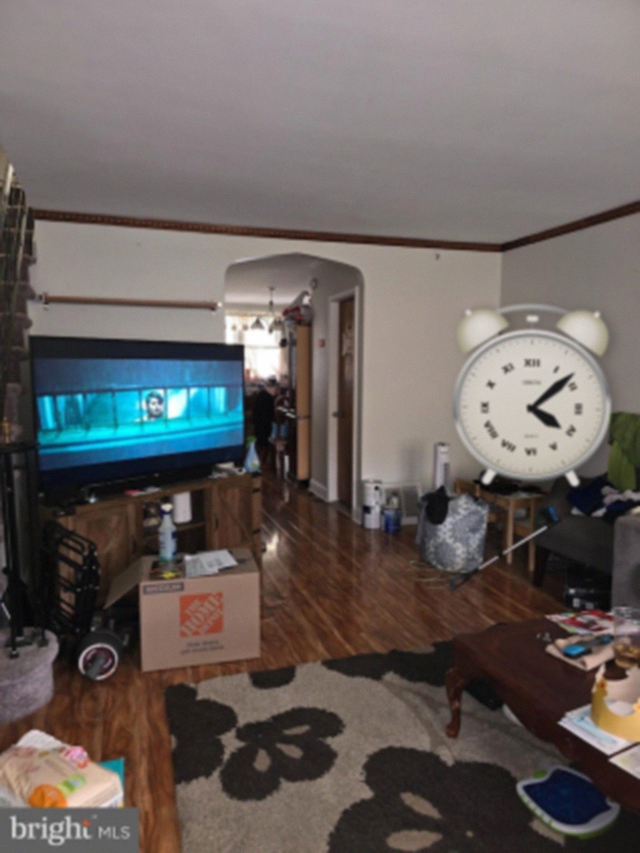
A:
4h08
